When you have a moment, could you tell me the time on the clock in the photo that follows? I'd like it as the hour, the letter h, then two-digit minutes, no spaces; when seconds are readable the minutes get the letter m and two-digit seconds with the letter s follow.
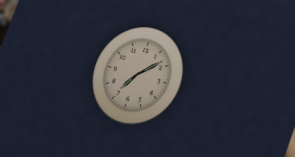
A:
7h08
